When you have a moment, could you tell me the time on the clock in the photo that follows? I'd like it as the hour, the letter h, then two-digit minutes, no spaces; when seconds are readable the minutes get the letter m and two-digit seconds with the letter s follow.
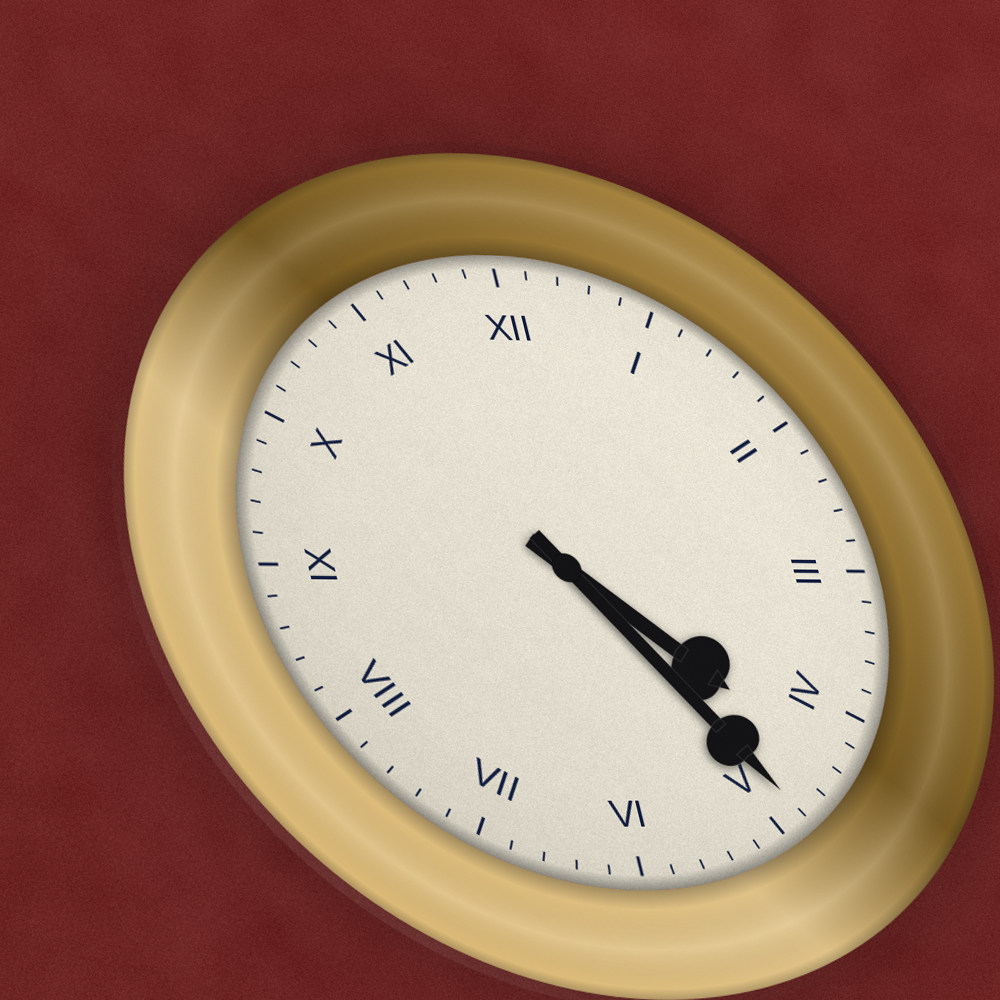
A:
4h24
